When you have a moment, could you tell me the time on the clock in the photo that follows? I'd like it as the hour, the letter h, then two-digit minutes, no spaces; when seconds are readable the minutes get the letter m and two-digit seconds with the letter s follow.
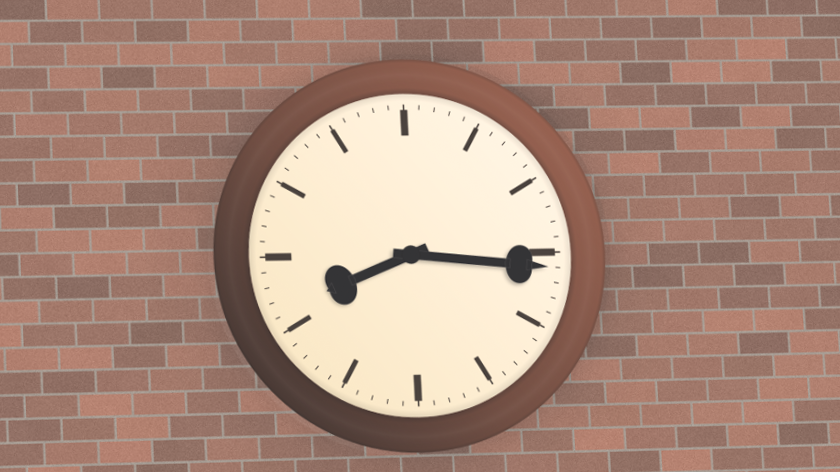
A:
8h16
